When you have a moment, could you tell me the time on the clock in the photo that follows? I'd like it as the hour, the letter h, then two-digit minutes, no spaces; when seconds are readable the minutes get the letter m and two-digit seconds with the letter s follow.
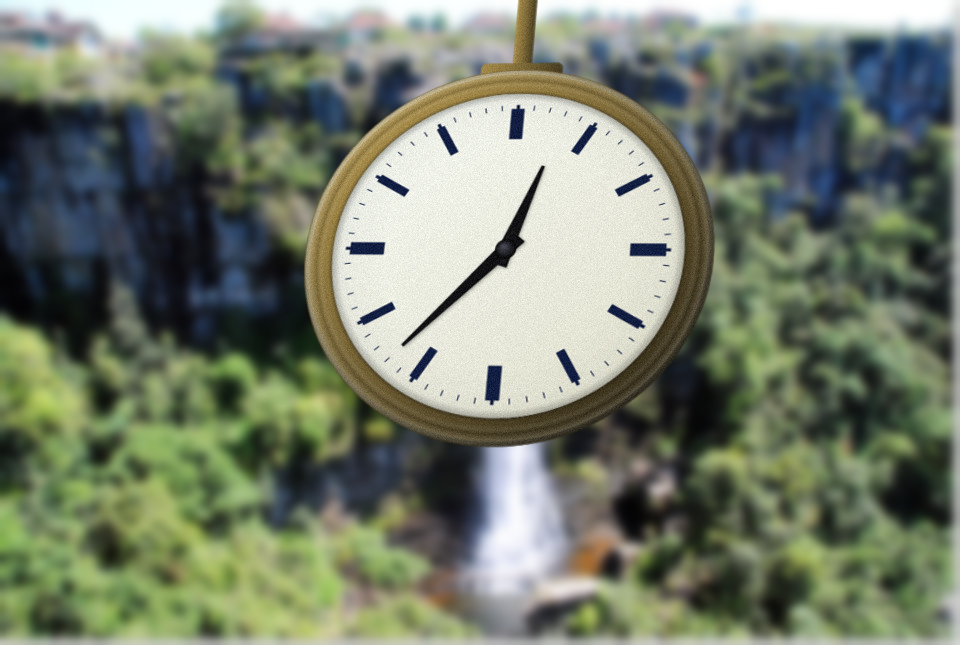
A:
12h37
